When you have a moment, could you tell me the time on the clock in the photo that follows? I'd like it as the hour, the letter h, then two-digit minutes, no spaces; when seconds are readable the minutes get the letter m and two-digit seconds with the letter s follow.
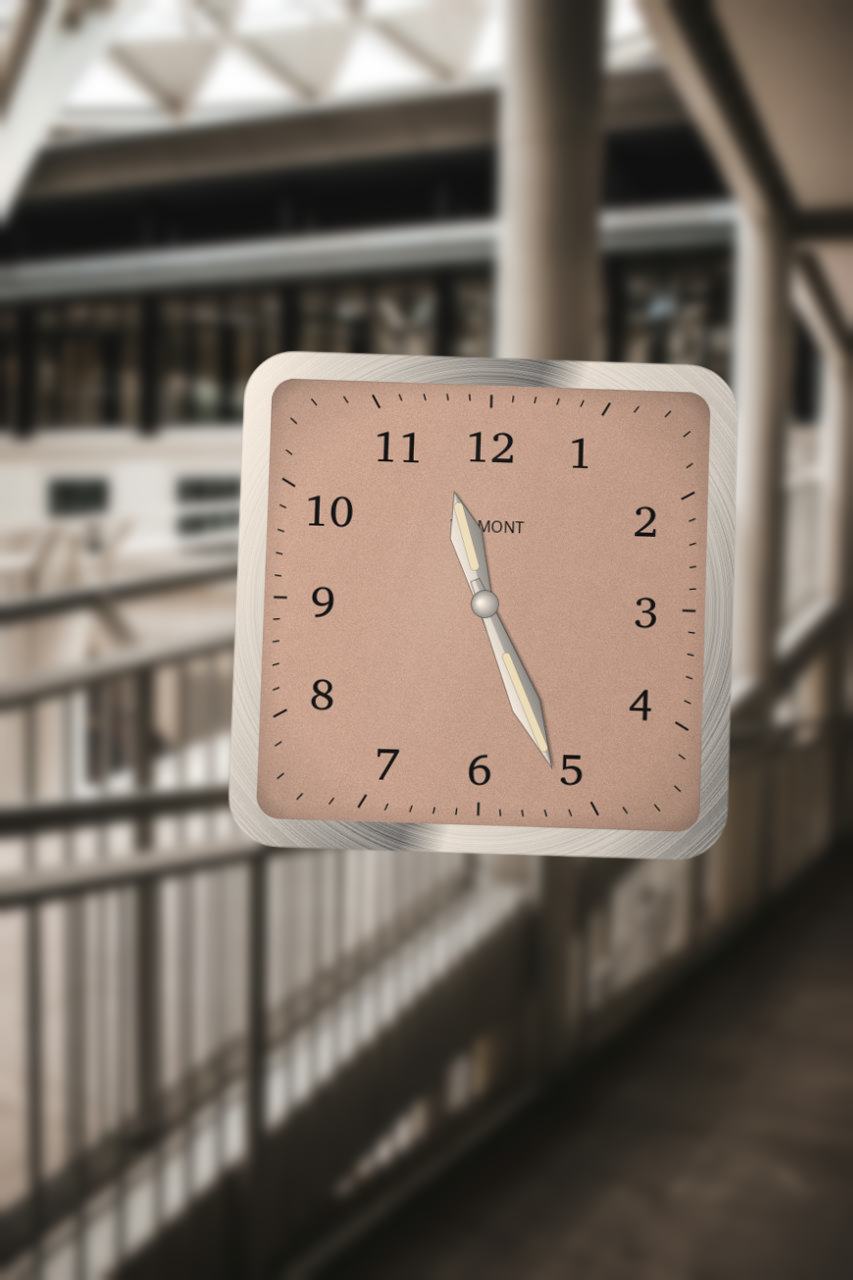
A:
11h26
